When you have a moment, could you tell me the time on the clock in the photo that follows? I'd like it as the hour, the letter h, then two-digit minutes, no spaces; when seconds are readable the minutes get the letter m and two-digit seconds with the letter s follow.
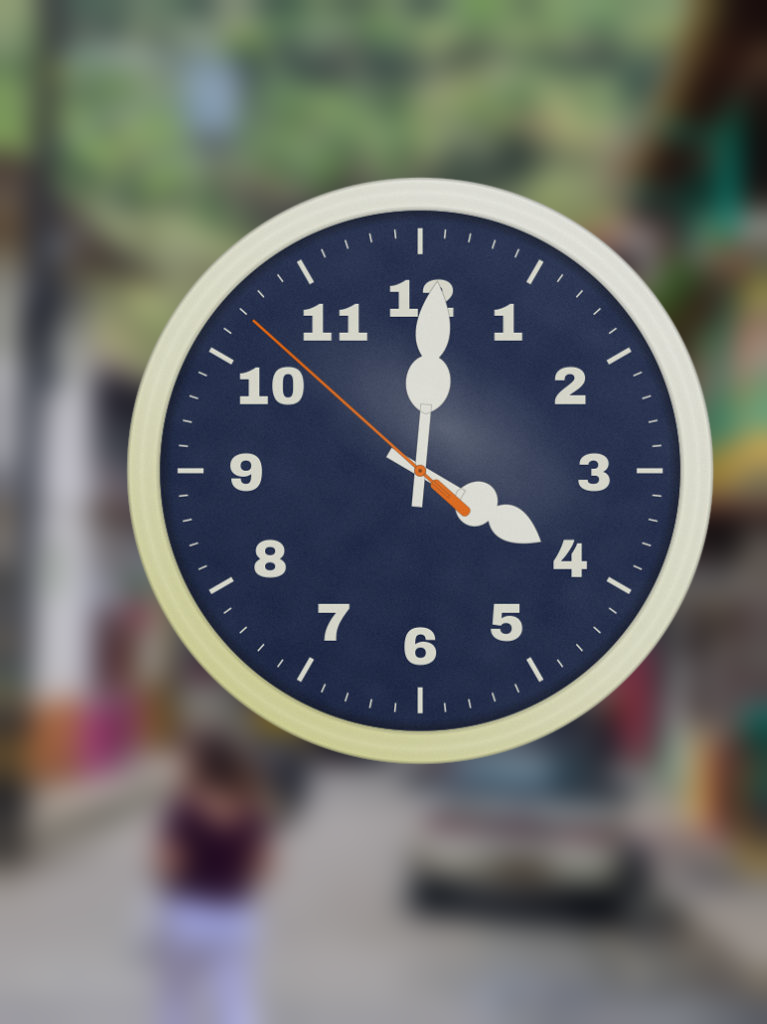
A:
4h00m52s
